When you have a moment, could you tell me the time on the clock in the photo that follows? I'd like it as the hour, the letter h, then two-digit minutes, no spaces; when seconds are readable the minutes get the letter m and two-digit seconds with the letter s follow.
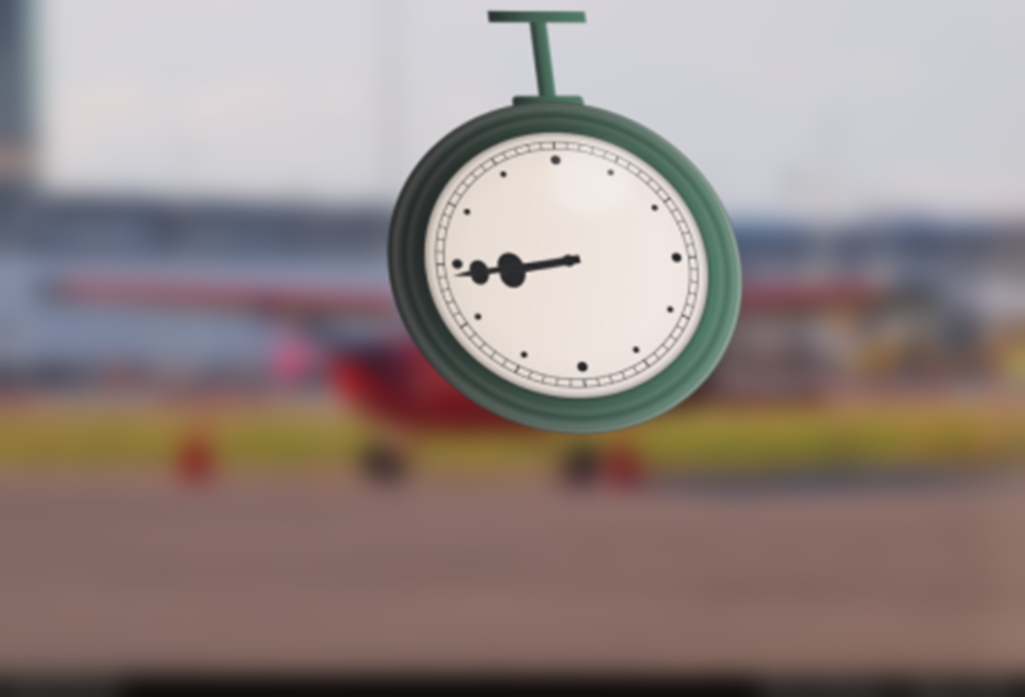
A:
8h44
